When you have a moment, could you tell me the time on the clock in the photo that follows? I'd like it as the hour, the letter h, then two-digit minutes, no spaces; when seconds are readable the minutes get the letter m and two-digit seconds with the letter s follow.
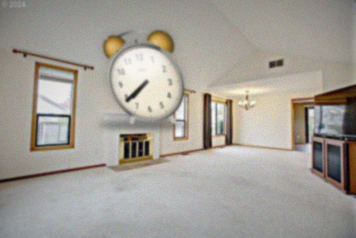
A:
7h39
